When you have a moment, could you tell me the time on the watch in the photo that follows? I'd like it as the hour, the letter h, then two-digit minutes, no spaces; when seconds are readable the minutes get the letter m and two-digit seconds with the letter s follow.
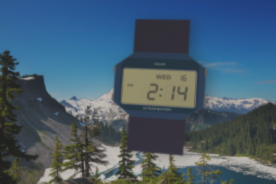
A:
2h14
